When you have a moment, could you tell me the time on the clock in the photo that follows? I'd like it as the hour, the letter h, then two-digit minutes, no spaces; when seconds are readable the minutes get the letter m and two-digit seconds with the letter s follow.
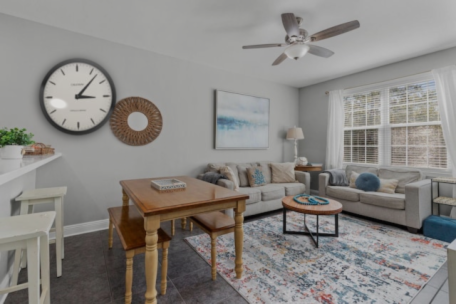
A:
3h07
